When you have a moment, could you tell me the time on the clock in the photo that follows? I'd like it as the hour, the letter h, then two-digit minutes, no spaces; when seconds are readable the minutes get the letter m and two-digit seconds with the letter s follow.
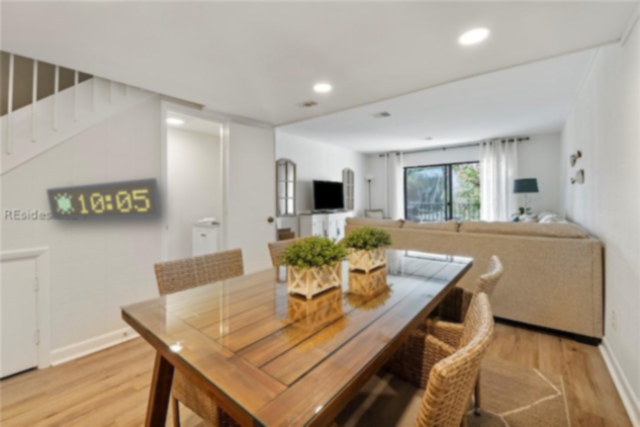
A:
10h05
